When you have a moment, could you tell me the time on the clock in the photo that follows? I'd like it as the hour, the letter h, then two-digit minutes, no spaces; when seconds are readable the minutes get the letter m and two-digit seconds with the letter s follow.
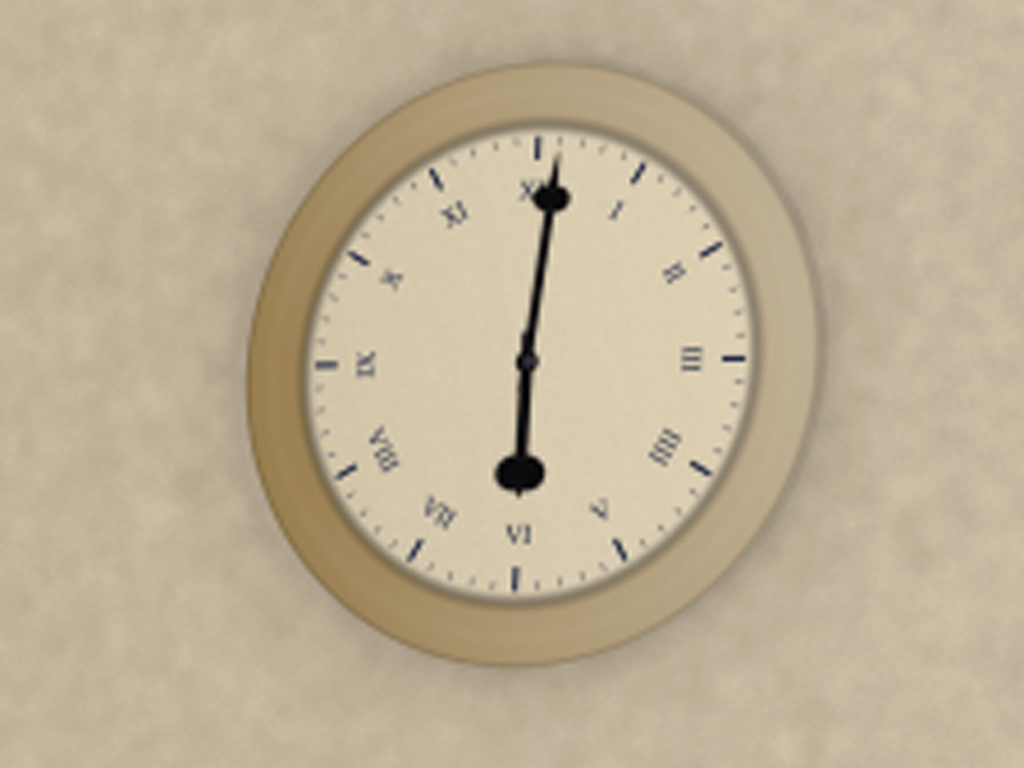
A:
6h01
